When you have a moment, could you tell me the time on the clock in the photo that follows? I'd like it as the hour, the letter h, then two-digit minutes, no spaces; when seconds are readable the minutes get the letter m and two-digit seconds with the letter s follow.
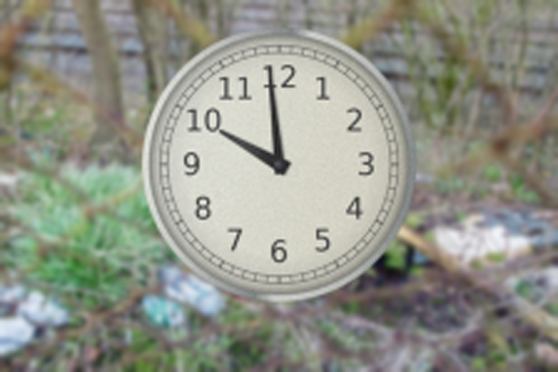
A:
9h59
